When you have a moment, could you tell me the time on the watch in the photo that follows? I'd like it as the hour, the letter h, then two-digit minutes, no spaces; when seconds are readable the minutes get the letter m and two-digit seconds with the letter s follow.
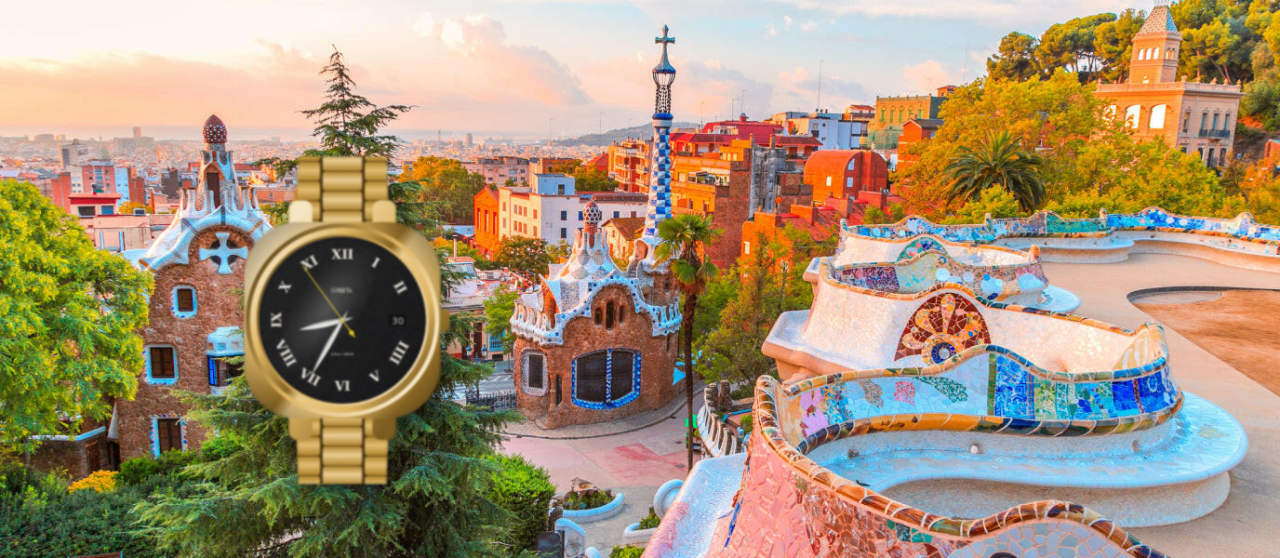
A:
8h34m54s
